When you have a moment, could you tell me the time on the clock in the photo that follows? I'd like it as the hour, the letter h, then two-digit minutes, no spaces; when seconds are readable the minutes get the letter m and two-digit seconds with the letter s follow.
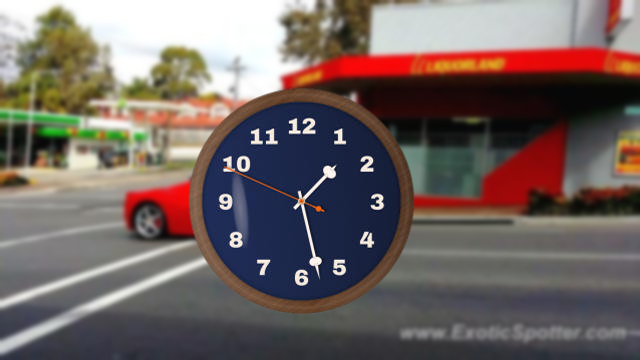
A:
1h27m49s
